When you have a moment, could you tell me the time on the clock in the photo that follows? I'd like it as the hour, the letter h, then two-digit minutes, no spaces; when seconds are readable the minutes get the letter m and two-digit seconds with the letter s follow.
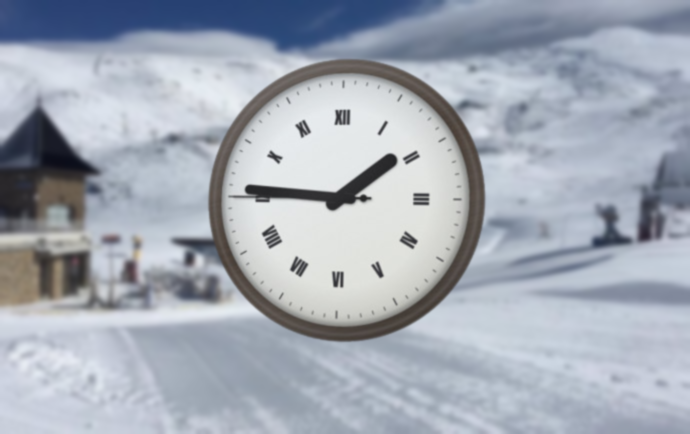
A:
1h45m45s
